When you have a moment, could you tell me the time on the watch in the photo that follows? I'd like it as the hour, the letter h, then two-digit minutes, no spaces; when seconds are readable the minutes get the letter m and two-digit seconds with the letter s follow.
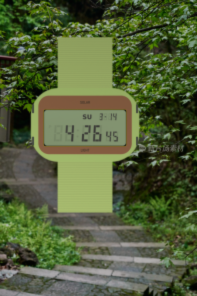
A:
4h26m45s
